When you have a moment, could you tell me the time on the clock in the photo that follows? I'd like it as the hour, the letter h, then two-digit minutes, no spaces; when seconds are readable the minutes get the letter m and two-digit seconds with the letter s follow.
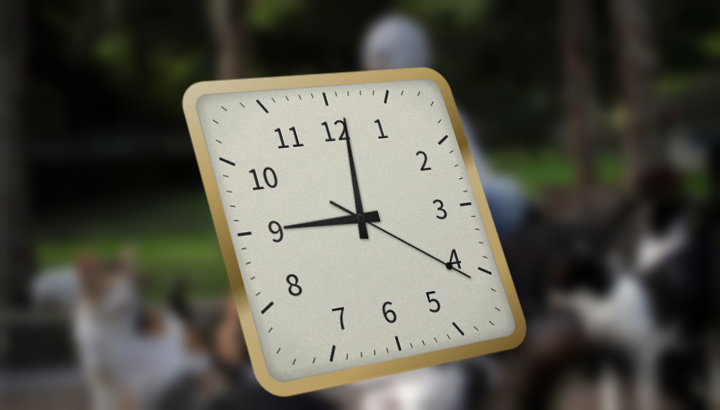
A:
9h01m21s
